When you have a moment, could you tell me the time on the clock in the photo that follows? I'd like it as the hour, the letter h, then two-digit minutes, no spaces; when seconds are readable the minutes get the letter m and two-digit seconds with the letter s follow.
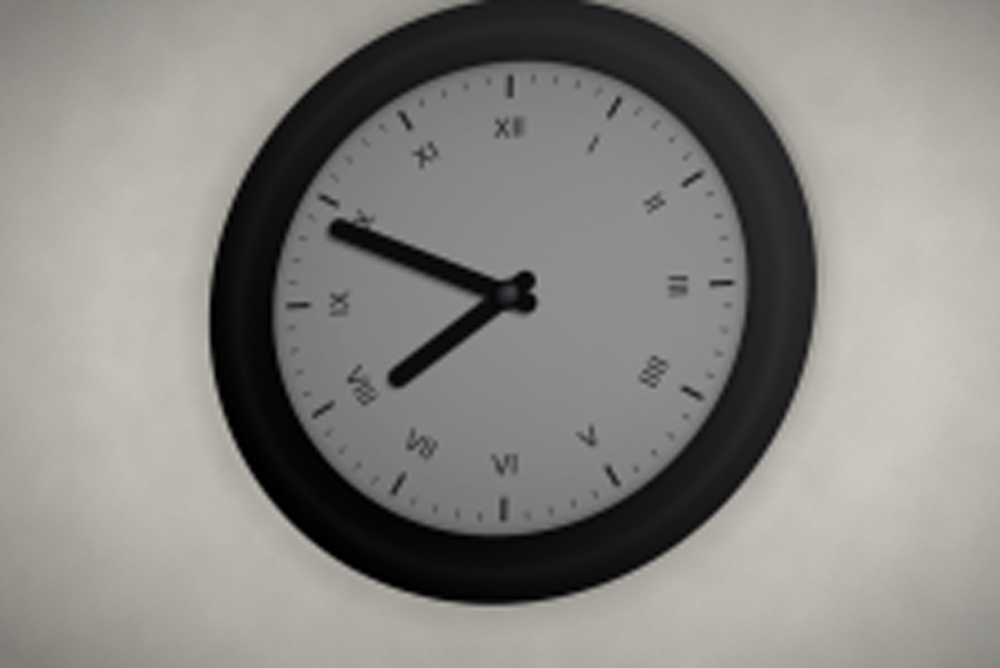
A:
7h49
